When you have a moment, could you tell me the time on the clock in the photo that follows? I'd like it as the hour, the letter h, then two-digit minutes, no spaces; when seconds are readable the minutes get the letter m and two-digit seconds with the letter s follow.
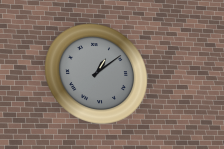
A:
1h09
